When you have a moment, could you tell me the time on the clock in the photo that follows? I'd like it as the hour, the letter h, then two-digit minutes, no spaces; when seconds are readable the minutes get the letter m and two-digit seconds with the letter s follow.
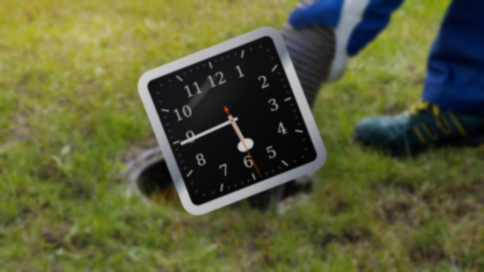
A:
5h44m29s
